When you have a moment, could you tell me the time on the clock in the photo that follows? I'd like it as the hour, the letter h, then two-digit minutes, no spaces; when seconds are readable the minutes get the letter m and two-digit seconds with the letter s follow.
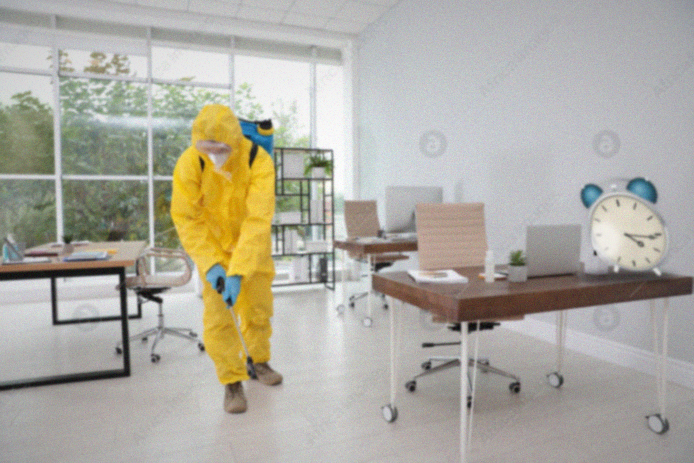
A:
4h16
